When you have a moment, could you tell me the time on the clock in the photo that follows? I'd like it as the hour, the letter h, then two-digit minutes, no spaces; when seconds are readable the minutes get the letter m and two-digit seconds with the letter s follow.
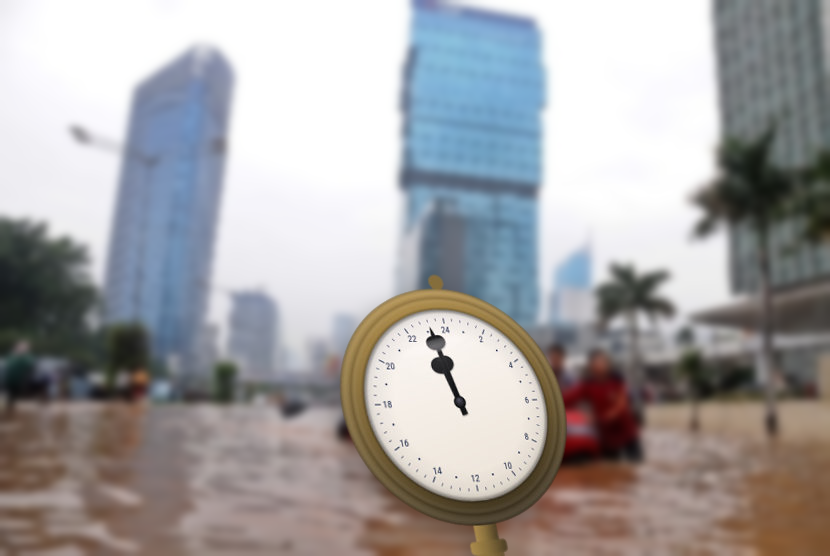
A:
22h58
